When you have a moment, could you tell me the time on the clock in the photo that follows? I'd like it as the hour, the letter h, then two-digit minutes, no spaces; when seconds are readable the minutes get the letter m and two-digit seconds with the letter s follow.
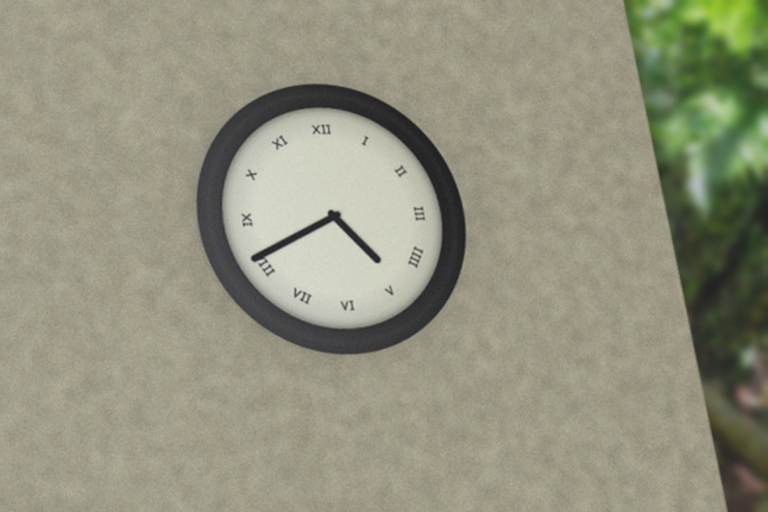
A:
4h41
